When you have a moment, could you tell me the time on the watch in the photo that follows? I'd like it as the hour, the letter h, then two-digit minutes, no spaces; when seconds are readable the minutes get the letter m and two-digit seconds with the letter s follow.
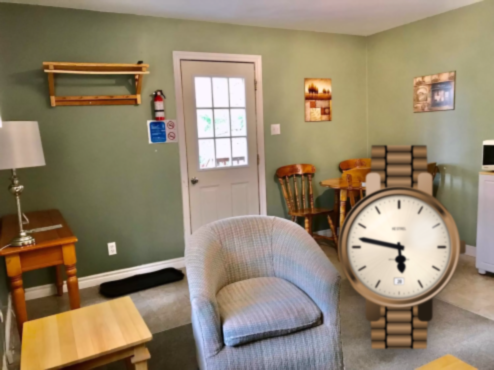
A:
5h47
